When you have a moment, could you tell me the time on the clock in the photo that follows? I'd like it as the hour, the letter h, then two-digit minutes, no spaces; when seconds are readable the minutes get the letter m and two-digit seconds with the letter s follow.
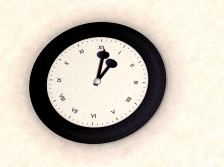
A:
1h01
